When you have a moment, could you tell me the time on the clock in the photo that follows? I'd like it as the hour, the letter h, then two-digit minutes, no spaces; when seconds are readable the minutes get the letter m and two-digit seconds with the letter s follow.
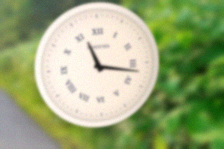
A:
11h17
